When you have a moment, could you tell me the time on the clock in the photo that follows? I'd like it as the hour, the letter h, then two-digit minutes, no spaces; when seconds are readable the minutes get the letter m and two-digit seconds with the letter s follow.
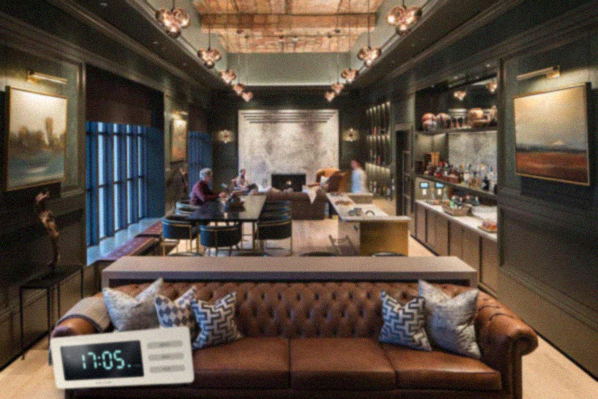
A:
17h05
